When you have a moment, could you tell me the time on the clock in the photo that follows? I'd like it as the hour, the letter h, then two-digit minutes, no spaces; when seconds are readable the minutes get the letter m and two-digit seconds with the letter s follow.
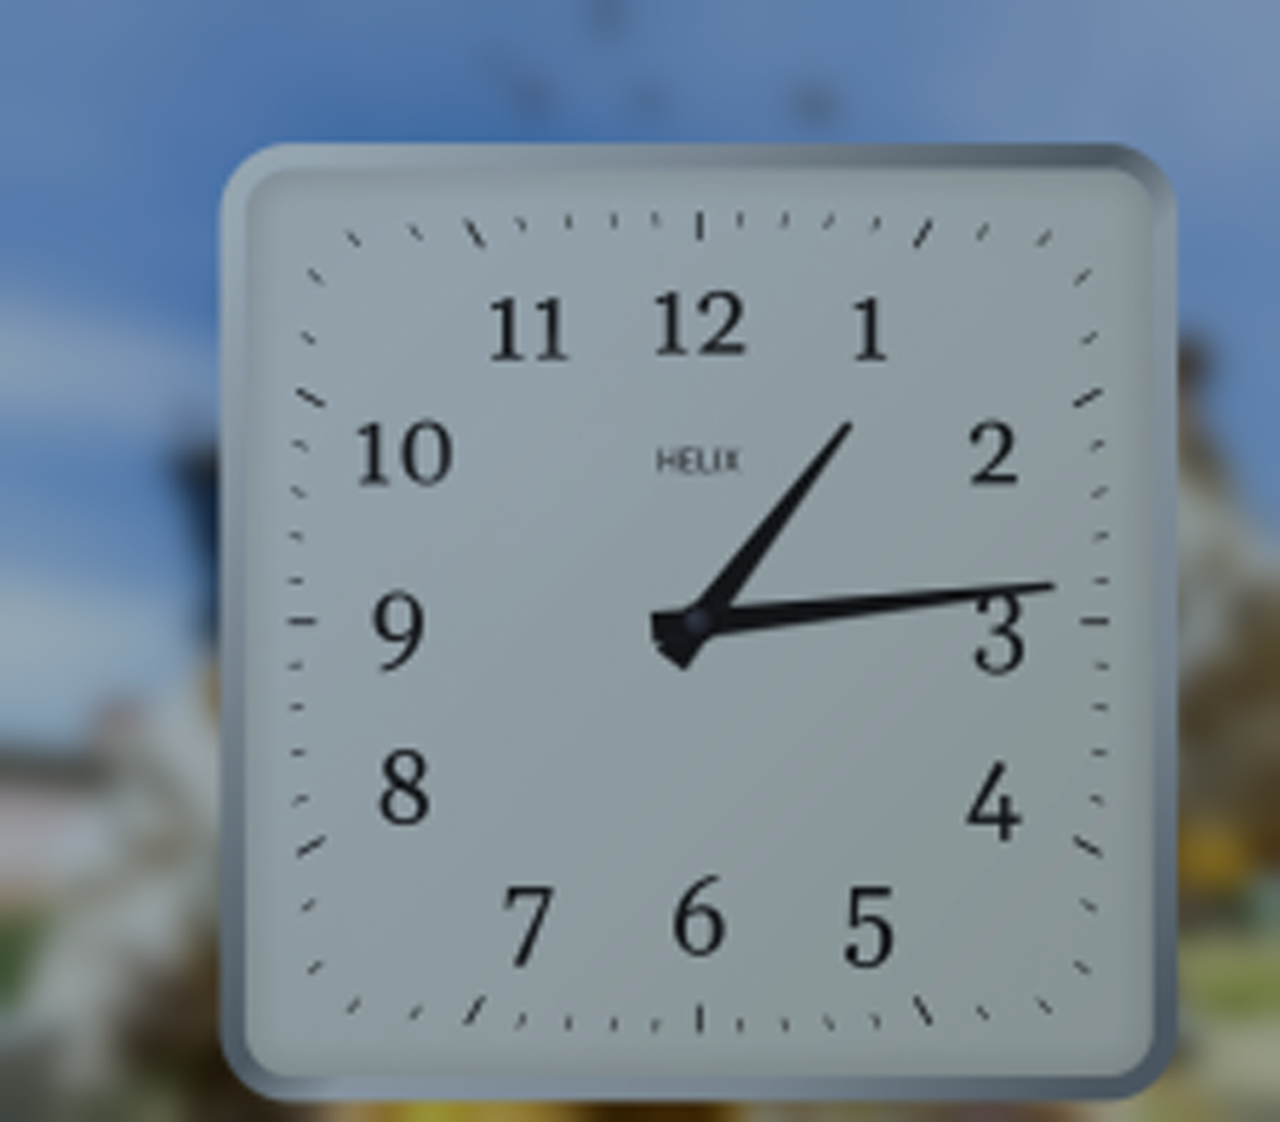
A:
1h14
